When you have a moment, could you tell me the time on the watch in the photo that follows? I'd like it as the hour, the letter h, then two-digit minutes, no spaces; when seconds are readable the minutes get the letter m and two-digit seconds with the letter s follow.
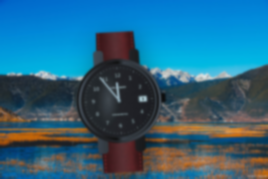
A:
11h54
